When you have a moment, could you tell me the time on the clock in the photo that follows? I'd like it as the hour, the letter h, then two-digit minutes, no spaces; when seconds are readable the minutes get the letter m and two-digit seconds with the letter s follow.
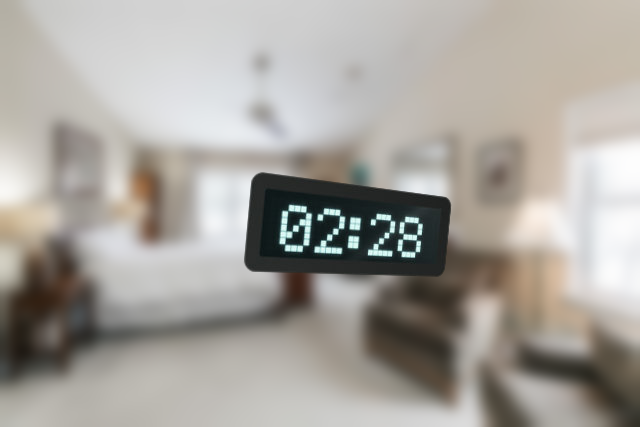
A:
2h28
